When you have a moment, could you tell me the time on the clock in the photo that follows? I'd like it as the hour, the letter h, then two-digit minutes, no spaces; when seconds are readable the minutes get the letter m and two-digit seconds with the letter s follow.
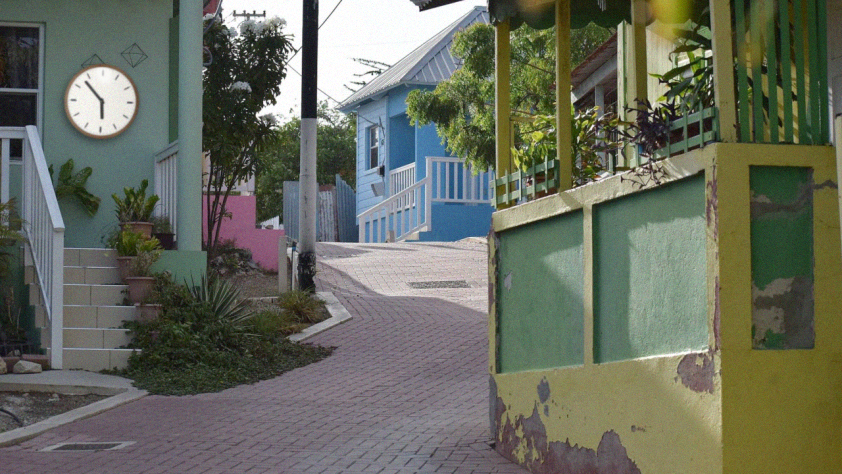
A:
5h53
